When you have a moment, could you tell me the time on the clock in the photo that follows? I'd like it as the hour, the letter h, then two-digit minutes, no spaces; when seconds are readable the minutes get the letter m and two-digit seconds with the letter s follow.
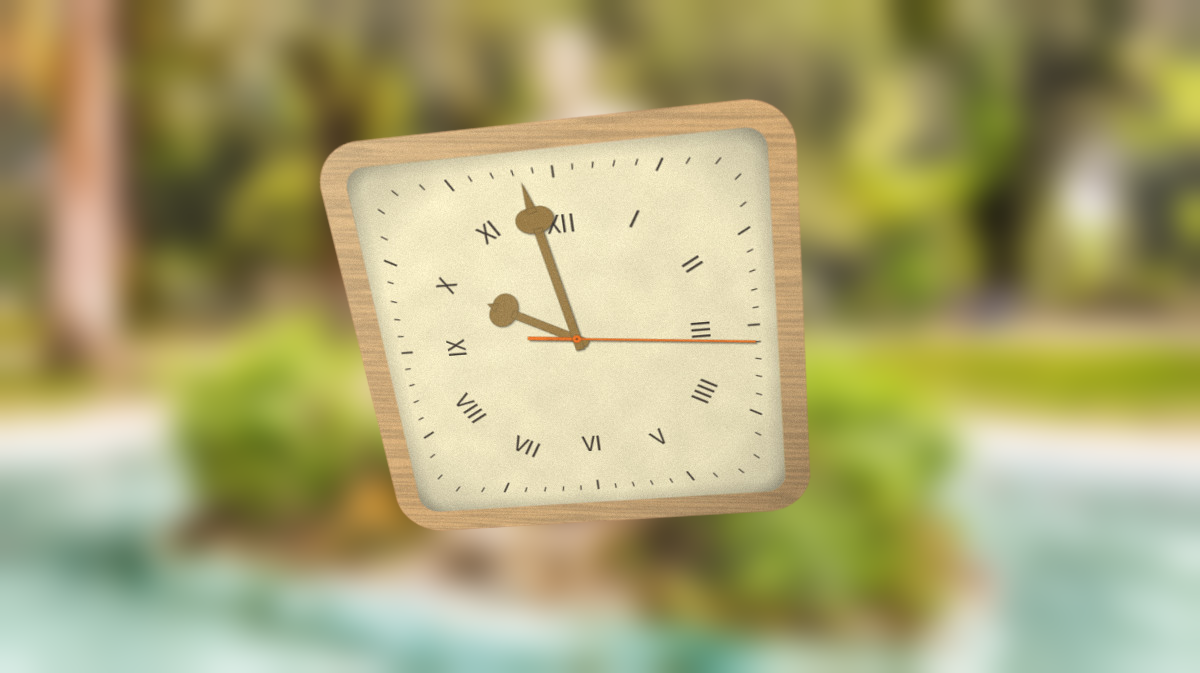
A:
9h58m16s
